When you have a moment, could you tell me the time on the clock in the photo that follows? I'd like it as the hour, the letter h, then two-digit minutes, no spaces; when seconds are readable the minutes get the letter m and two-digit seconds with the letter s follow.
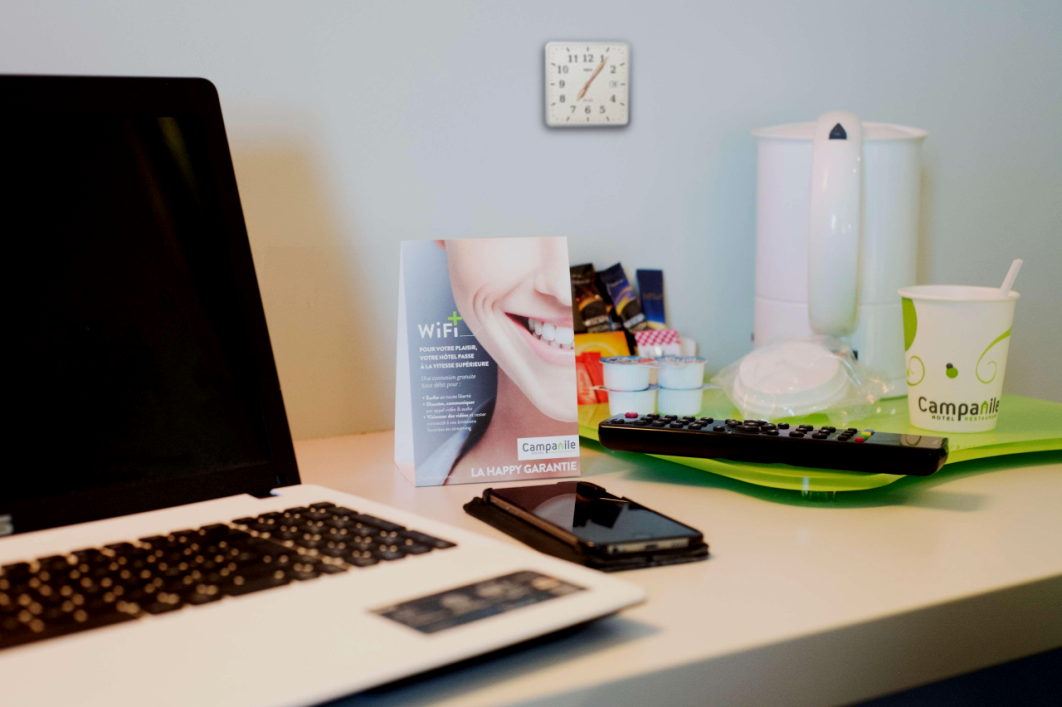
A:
7h06
